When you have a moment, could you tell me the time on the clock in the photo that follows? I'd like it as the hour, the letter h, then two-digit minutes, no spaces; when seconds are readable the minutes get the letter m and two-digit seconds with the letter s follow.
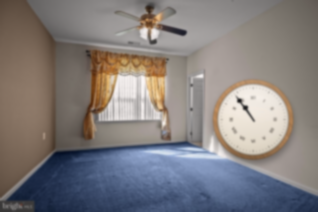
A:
10h54
